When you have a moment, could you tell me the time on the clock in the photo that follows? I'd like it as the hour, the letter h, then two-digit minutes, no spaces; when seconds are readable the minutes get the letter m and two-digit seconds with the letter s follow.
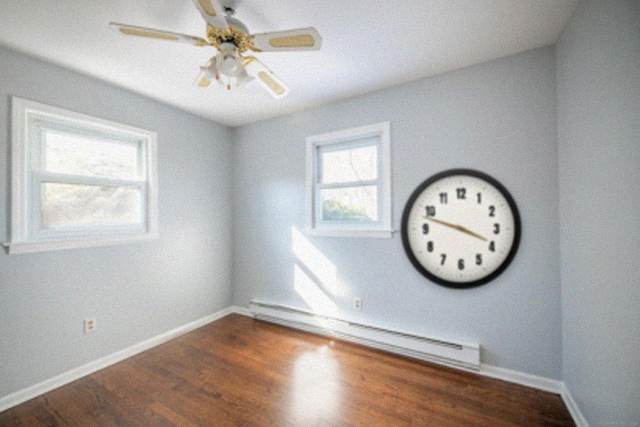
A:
3h48
